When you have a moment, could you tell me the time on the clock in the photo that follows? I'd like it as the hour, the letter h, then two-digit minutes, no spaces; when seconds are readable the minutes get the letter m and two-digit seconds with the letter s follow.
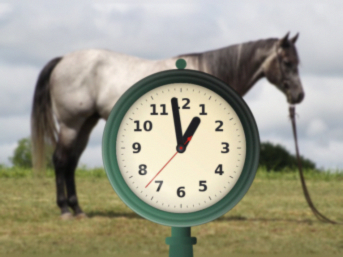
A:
12h58m37s
